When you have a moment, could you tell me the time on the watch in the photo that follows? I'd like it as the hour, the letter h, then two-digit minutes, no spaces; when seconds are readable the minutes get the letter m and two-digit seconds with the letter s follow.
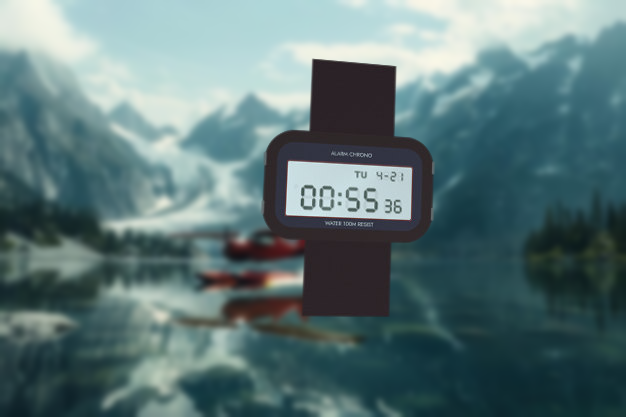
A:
0h55m36s
